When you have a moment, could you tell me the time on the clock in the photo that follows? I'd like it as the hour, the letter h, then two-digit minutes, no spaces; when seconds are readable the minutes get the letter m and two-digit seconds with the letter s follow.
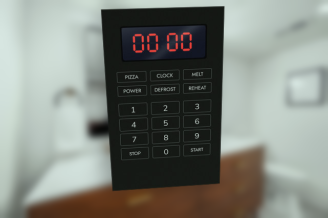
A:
0h00
